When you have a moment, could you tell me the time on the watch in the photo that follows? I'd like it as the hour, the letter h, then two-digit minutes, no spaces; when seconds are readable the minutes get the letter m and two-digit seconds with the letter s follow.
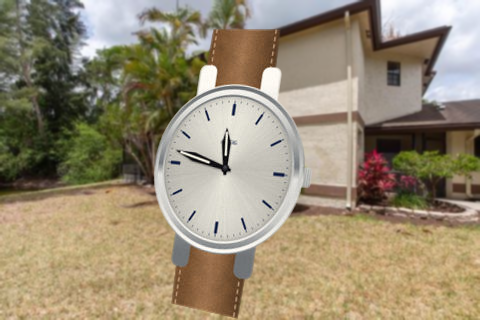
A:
11h47
